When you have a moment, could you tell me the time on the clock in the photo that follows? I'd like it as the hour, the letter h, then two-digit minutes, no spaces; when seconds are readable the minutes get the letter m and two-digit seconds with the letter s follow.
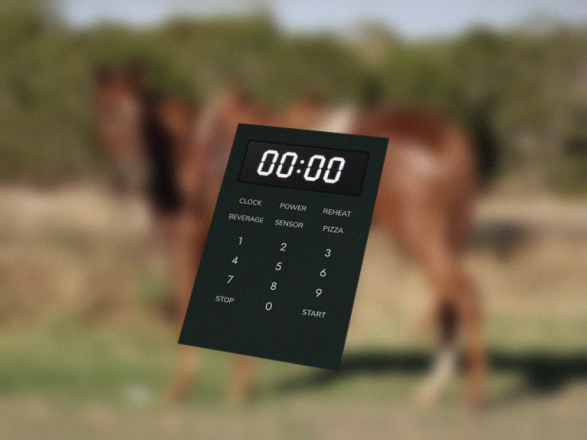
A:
0h00
